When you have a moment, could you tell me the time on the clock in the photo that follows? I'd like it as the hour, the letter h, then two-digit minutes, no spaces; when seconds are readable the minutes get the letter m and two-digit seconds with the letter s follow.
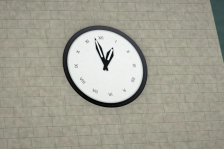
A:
12h58
